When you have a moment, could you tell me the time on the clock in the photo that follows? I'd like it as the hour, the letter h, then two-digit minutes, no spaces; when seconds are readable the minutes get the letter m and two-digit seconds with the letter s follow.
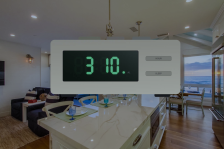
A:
3h10
